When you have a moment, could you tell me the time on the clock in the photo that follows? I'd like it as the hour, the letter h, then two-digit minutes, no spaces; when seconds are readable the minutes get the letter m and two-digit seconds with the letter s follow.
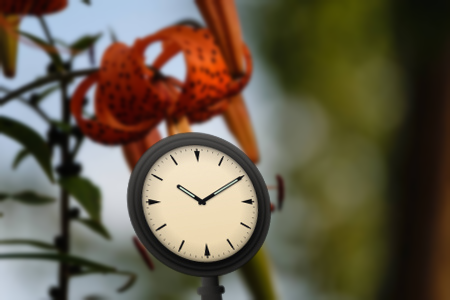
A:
10h10
